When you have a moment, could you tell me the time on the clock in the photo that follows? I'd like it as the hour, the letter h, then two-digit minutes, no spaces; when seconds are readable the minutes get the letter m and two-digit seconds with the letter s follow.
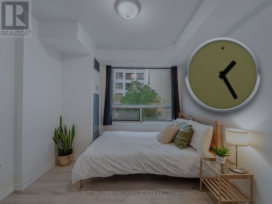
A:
1h25
